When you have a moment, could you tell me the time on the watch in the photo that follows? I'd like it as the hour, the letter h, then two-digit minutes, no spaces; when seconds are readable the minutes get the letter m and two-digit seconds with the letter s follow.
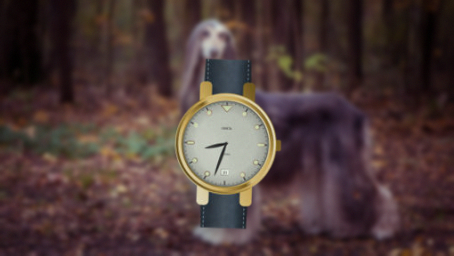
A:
8h33
